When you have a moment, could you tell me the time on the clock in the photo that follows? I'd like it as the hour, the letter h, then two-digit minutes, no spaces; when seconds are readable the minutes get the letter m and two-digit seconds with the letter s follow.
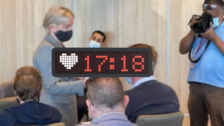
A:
17h18
